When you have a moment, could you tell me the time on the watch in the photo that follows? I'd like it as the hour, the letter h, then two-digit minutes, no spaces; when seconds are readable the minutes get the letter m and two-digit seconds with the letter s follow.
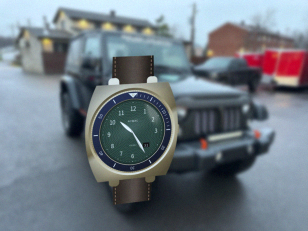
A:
10h25
